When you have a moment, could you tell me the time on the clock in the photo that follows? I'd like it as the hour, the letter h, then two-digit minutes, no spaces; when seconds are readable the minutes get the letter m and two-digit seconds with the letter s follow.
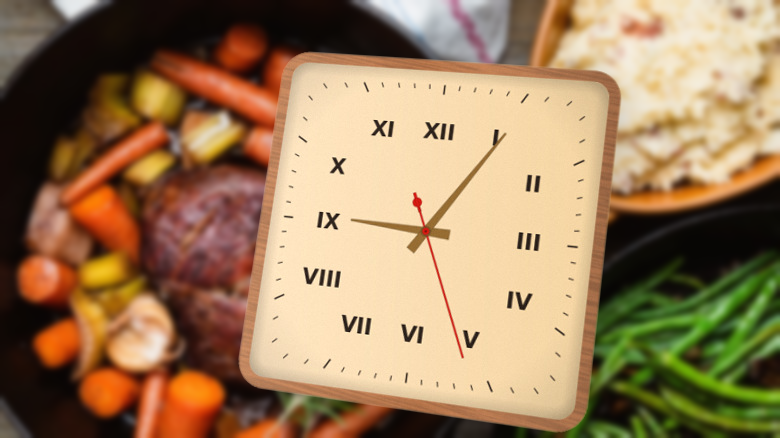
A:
9h05m26s
